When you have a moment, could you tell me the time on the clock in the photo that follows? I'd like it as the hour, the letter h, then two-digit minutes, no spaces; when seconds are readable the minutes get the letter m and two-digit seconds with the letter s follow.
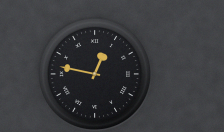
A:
12h47
